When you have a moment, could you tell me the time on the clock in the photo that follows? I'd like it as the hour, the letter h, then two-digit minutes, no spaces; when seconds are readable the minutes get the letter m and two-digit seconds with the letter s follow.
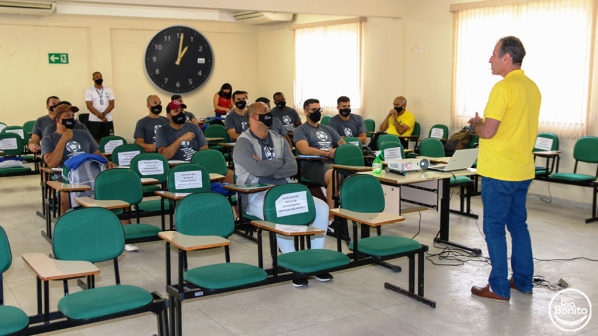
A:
1h01
